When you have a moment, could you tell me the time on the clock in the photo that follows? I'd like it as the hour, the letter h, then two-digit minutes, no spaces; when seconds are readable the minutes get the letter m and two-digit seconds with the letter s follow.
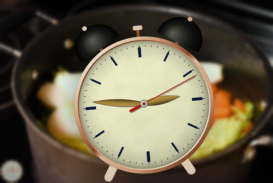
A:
2h46m11s
